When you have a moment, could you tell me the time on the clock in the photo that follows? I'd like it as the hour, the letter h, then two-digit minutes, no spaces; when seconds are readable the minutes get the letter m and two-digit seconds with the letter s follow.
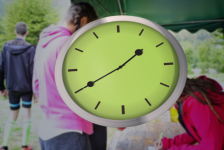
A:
1h40
